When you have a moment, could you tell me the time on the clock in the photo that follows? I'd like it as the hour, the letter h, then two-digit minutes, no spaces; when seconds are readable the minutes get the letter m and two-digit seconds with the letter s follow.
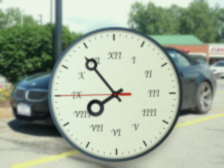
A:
7h53m45s
